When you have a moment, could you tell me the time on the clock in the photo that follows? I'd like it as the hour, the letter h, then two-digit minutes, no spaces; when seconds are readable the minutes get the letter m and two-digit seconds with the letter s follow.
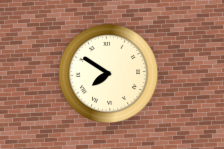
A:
7h51
